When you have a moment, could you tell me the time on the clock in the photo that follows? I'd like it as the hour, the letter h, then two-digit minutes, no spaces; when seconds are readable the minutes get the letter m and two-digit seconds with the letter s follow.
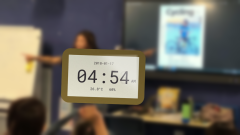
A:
4h54
